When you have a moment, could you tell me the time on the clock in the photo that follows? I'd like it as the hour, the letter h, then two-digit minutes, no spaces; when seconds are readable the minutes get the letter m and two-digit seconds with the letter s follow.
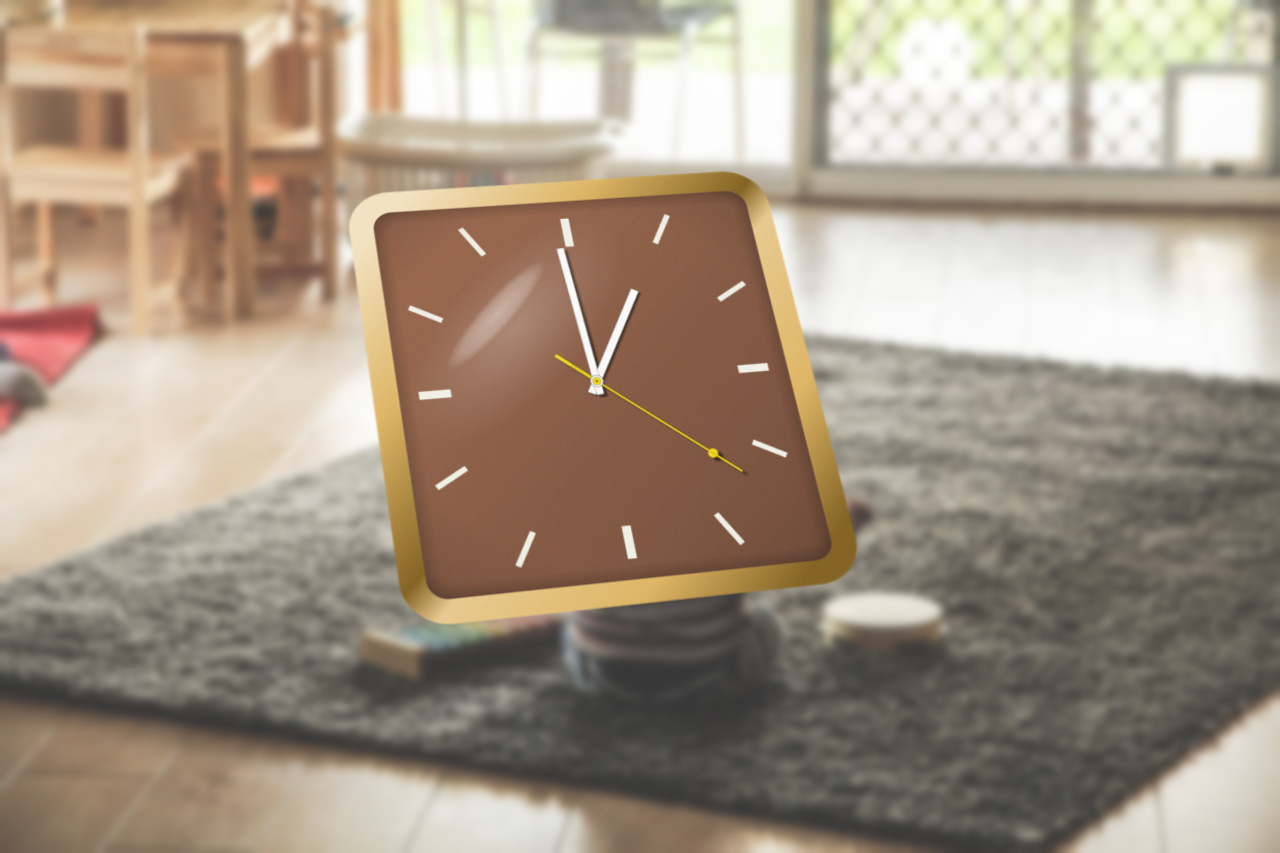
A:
12h59m22s
